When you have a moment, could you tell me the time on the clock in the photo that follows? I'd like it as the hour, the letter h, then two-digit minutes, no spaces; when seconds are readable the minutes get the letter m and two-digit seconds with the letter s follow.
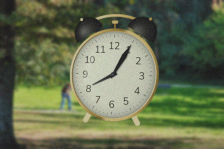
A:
8h05
